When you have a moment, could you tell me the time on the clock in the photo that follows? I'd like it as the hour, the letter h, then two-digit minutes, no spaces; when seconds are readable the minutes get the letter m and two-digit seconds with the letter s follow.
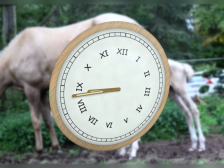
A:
8h43
